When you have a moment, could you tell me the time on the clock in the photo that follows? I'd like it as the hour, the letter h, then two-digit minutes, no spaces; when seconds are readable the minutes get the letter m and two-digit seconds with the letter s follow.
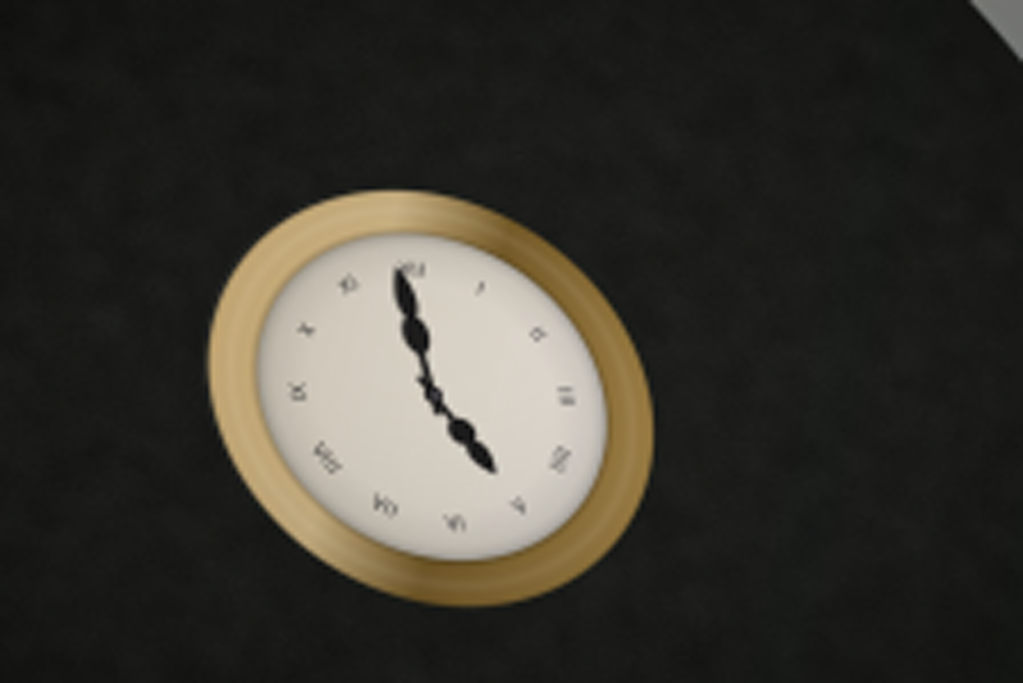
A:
4h59
